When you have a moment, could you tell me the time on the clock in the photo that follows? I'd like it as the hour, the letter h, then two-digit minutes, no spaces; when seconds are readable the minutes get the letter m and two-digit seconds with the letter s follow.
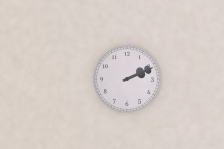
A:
2h11
